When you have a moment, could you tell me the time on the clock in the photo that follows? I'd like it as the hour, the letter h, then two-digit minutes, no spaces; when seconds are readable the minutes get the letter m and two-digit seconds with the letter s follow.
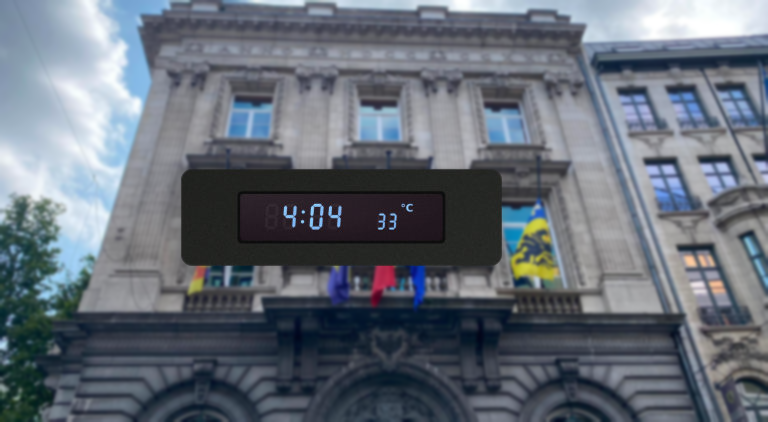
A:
4h04
